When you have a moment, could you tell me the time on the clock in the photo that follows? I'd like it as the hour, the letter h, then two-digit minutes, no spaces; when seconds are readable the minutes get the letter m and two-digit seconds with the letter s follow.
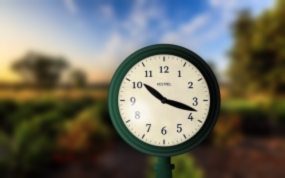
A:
10h18
